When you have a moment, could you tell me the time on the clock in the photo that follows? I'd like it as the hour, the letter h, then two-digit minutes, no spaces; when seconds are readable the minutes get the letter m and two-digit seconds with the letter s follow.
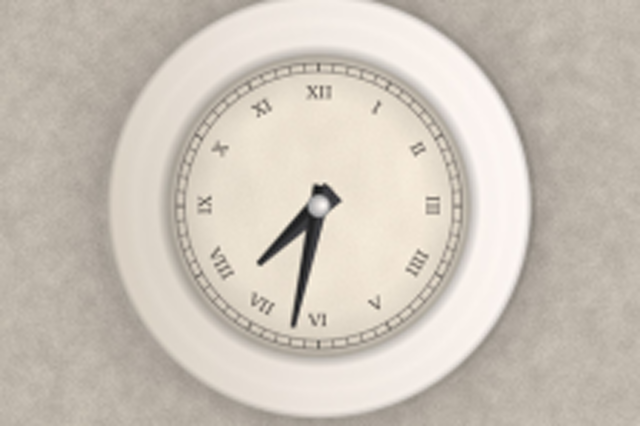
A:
7h32
